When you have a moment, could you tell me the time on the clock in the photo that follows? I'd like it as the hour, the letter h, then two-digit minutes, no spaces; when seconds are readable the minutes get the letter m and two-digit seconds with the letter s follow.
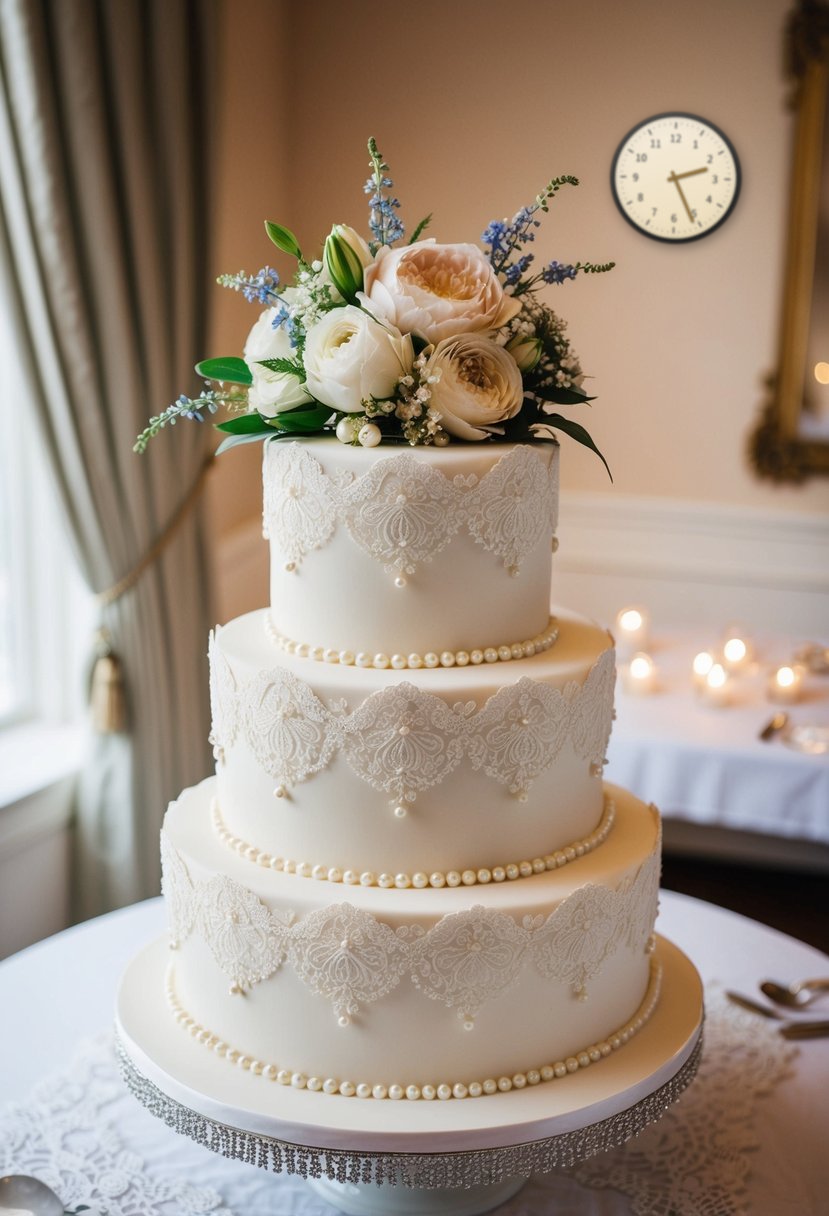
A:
2h26
